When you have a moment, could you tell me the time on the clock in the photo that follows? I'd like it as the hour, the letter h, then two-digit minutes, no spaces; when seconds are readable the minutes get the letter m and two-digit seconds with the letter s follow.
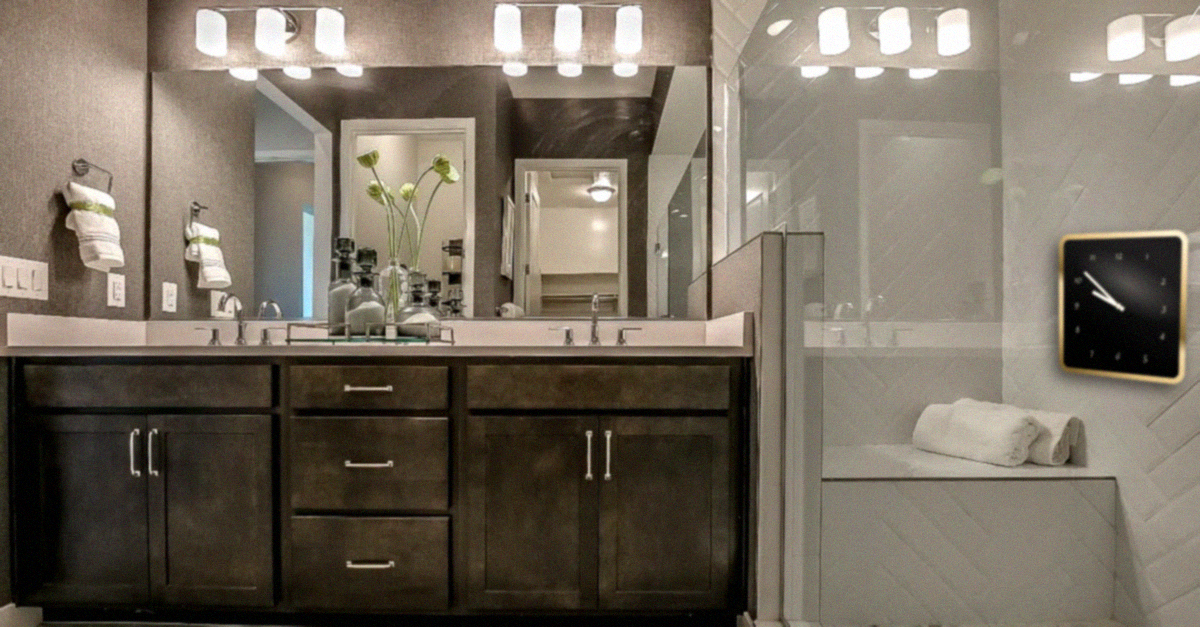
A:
9h52
